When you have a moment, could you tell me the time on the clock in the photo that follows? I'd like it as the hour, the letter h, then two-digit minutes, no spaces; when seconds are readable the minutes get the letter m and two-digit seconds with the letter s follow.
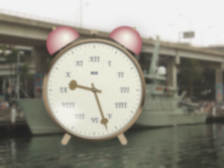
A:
9h27
